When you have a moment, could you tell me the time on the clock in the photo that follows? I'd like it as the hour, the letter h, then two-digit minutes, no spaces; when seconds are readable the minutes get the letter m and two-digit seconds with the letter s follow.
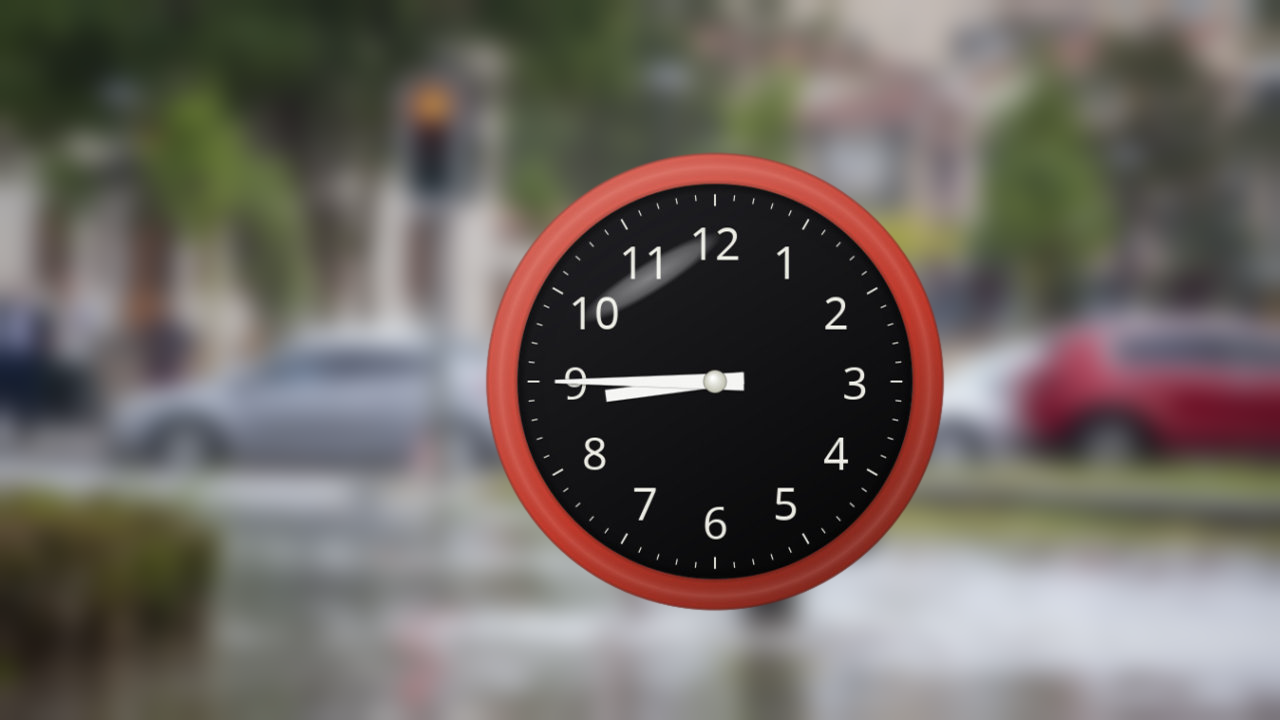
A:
8h45
